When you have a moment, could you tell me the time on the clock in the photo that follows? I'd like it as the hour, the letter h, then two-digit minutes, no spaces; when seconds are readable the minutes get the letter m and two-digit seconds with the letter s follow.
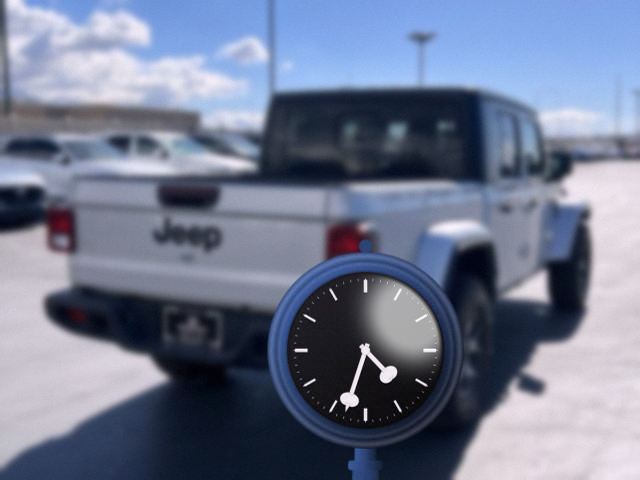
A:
4h33
